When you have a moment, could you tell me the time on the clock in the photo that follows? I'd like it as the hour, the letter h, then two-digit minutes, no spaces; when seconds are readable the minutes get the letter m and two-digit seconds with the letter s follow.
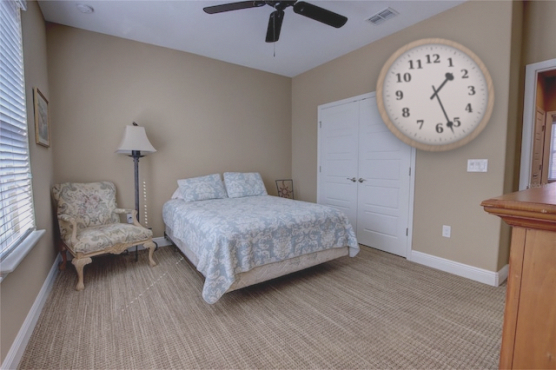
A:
1h27
